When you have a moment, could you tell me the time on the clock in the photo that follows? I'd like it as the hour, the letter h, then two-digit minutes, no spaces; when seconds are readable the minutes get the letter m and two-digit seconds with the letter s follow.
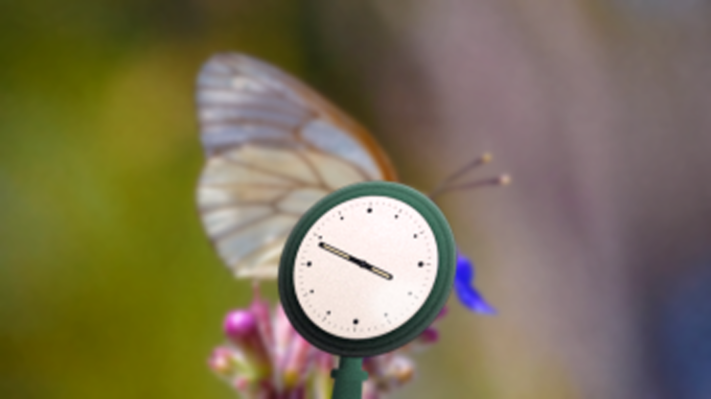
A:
3h49
